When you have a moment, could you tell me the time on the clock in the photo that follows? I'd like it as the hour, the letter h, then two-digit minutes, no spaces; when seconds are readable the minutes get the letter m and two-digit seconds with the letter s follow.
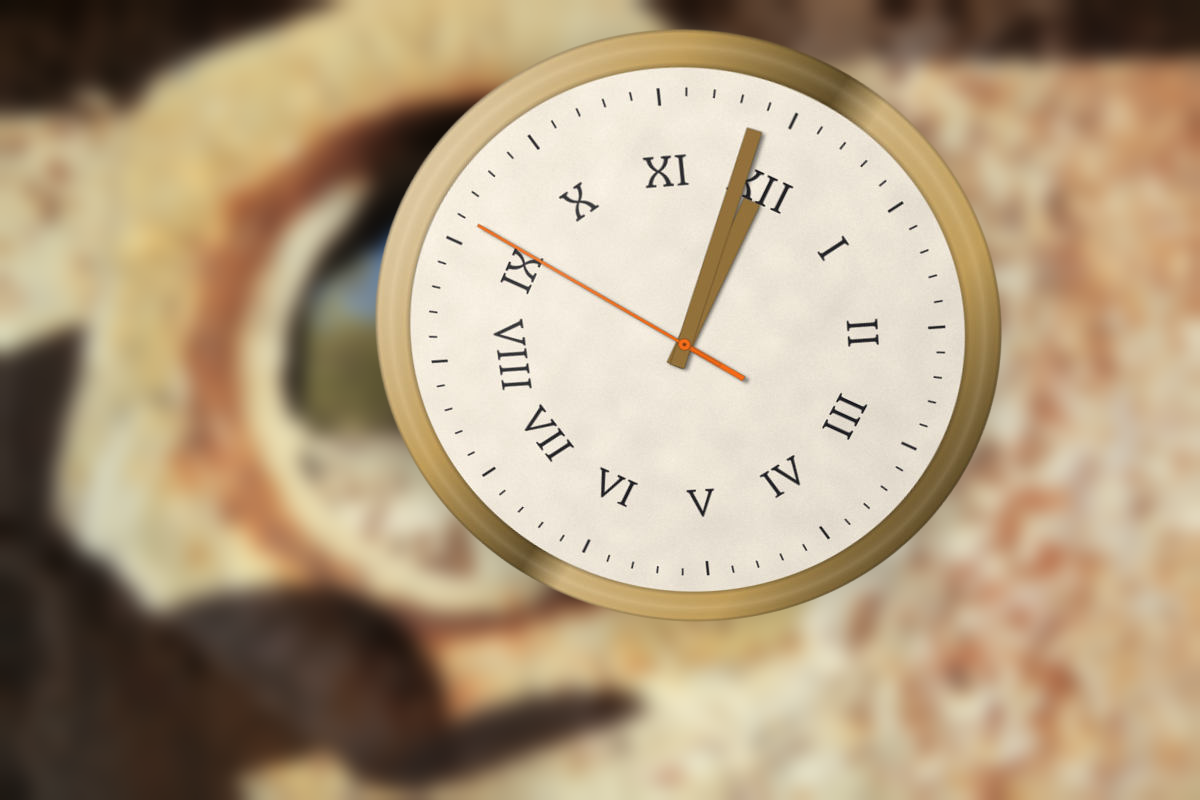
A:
11h58m46s
